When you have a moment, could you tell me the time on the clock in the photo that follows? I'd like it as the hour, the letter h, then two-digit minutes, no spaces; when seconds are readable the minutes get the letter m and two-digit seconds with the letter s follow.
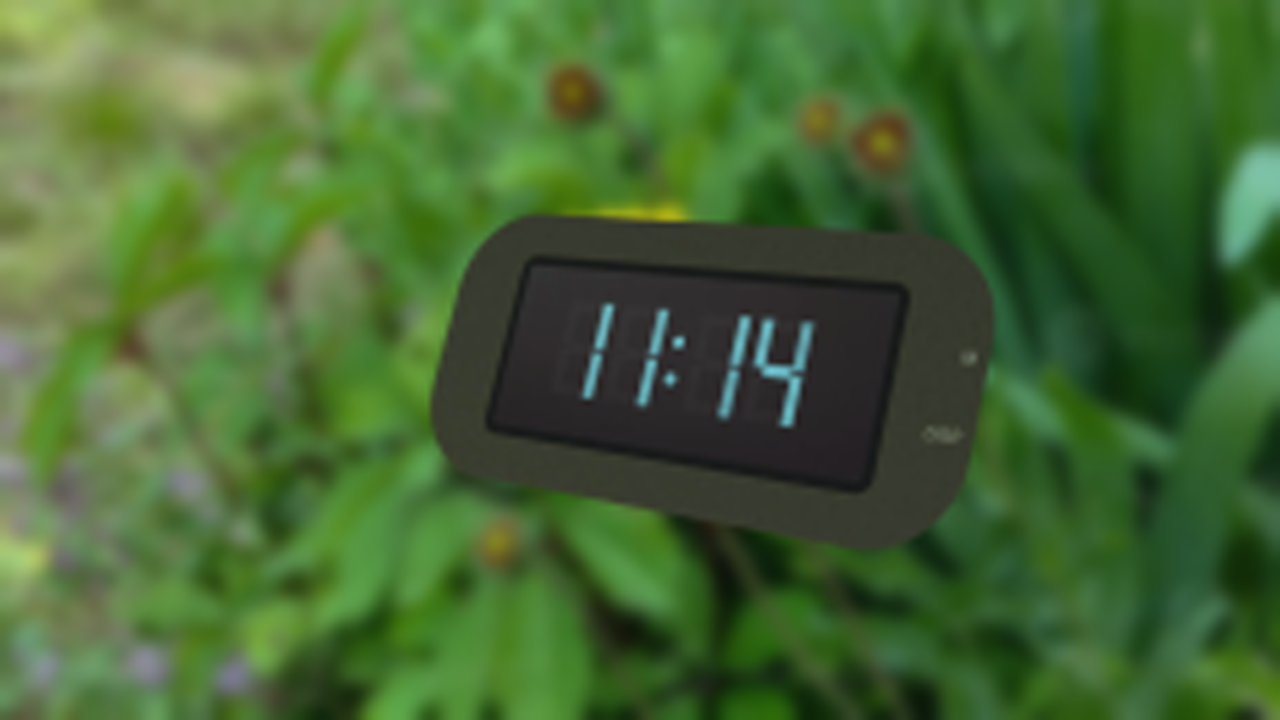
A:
11h14
